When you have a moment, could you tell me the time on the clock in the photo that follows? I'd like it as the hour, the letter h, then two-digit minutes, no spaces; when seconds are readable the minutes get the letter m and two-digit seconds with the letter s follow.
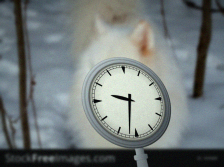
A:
9h32
